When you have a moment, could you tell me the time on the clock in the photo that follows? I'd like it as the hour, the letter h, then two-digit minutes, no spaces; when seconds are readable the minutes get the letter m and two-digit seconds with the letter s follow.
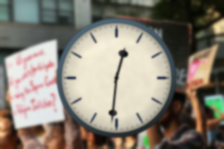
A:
12h31
